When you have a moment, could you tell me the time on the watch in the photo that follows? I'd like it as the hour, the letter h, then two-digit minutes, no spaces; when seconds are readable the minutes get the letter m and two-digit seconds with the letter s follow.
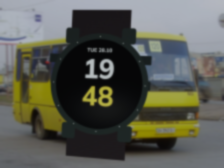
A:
19h48
